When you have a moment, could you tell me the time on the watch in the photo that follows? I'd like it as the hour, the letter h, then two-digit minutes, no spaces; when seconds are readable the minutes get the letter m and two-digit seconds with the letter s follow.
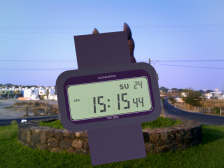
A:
15h15m44s
